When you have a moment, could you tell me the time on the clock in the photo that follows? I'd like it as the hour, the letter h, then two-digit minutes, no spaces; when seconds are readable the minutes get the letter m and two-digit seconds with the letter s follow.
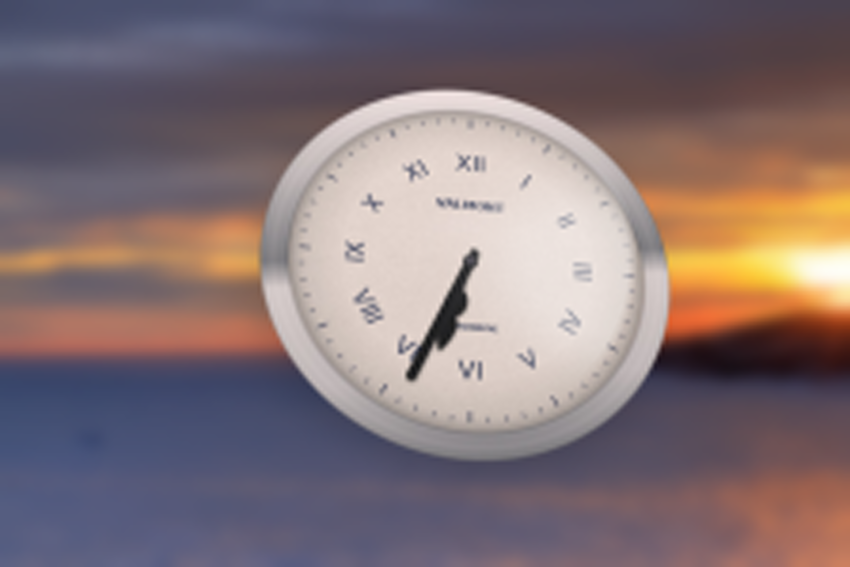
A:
6h34
